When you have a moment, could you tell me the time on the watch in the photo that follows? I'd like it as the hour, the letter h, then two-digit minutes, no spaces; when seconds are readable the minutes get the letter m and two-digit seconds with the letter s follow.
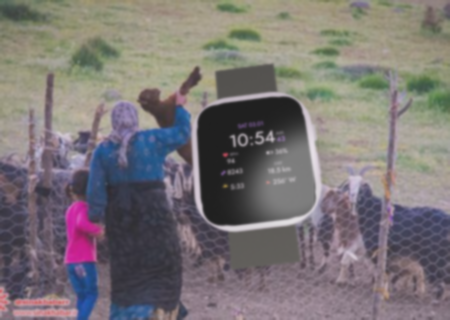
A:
10h54
